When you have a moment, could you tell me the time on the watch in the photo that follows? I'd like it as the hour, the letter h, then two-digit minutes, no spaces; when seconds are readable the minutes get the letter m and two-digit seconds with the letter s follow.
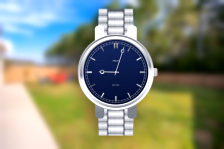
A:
9h03
